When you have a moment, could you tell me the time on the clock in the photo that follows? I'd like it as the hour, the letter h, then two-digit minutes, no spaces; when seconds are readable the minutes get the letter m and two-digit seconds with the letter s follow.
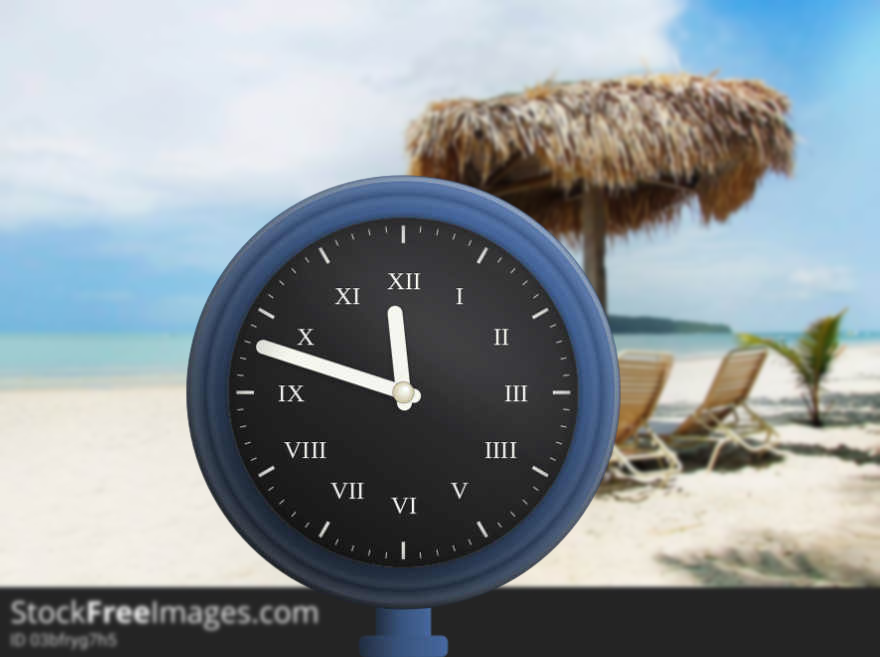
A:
11h48
